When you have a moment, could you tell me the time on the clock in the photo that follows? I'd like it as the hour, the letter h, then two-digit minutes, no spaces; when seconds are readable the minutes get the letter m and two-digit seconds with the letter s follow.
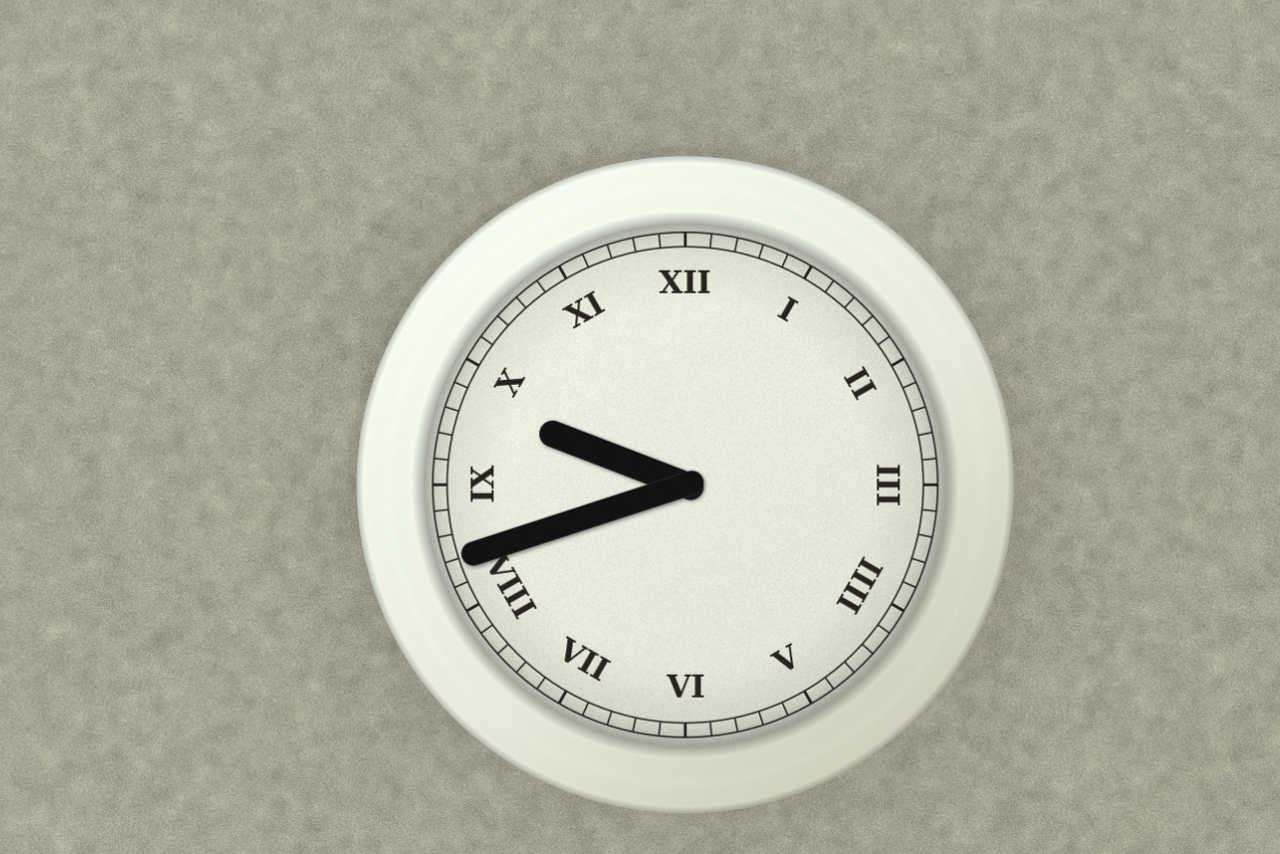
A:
9h42
